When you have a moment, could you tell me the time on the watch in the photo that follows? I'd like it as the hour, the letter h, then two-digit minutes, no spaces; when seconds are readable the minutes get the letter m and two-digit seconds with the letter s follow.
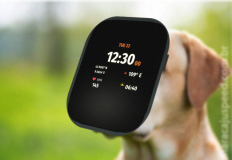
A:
12h30
